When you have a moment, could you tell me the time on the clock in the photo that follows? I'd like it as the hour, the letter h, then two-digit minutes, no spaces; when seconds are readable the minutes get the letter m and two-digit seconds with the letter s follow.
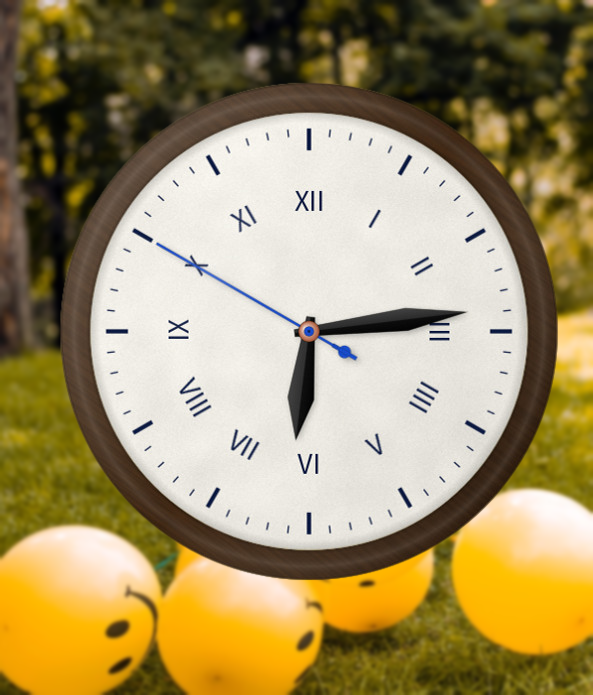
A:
6h13m50s
